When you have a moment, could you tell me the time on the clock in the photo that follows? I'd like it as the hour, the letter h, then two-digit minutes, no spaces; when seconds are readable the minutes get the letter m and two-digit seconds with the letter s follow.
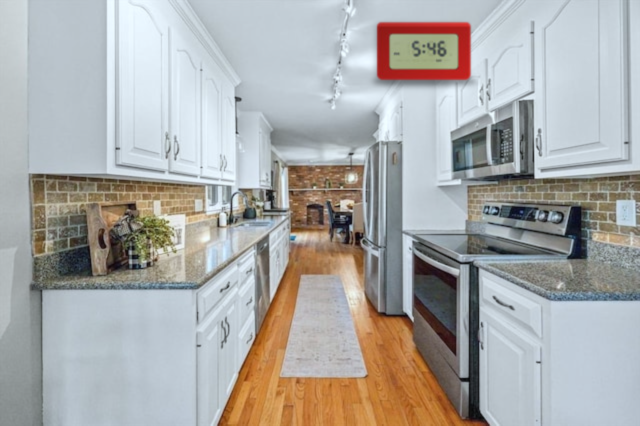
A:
5h46
